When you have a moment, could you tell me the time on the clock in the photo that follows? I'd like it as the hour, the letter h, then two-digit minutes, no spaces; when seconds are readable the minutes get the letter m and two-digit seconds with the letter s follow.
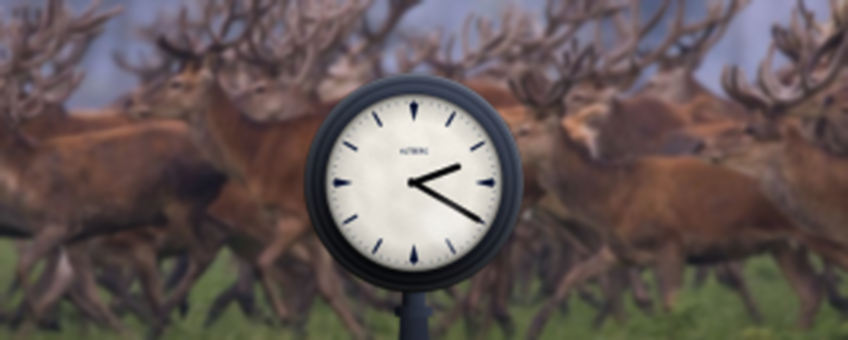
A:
2h20
